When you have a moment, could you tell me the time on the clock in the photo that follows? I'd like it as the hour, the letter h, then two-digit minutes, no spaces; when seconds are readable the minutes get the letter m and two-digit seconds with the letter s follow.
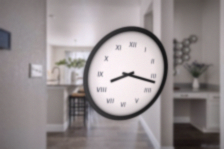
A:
8h17
